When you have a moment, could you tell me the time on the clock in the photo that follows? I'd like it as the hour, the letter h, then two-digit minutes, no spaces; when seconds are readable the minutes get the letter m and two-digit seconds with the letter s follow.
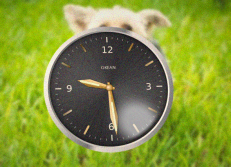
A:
9h29
